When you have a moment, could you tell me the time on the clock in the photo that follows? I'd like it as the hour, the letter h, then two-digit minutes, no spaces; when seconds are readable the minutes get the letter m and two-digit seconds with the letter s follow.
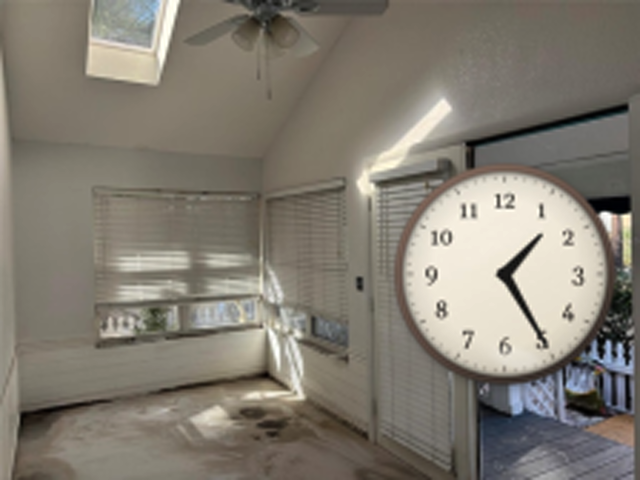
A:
1h25
